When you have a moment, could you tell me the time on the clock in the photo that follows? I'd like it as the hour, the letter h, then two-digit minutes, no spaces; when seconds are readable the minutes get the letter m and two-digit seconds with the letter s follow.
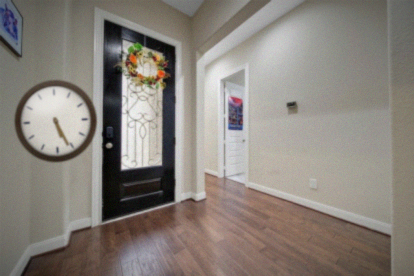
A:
5h26
